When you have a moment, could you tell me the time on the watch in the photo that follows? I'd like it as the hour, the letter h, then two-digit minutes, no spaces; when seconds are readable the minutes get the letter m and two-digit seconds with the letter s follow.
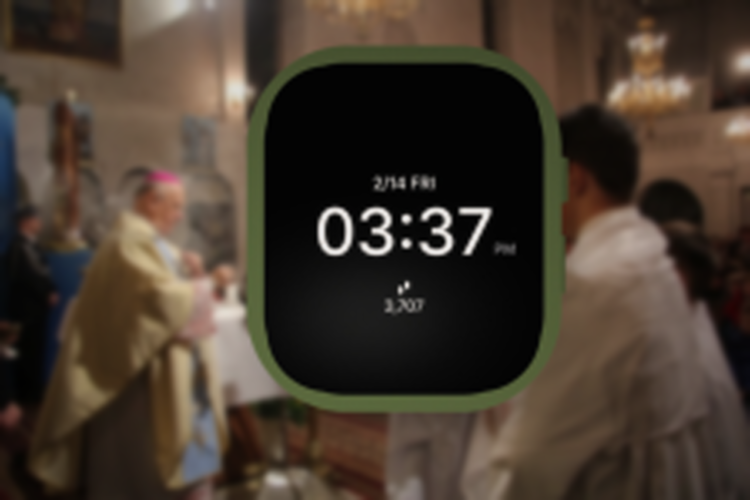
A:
3h37
